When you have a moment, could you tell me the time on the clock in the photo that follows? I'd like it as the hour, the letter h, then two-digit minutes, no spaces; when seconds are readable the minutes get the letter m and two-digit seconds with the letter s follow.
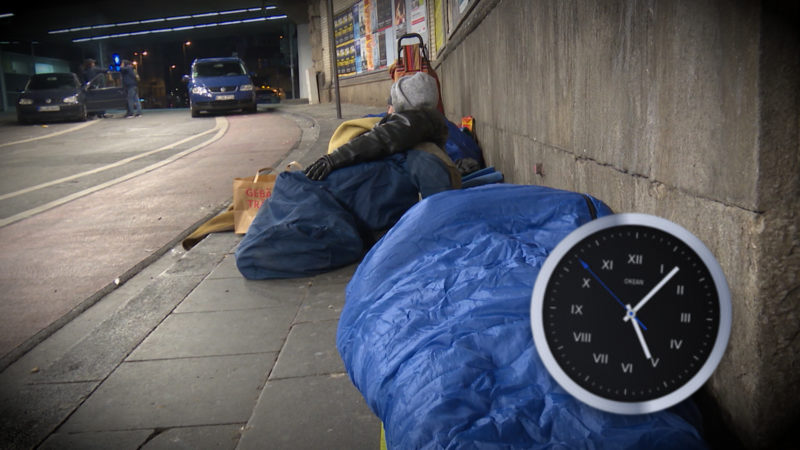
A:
5h06m52s
